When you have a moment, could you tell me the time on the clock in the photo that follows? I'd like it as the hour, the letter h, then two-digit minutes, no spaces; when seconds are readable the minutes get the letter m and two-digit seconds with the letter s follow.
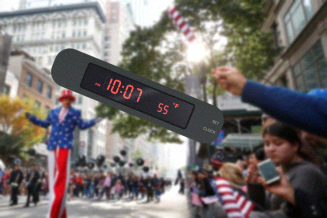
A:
10h07
